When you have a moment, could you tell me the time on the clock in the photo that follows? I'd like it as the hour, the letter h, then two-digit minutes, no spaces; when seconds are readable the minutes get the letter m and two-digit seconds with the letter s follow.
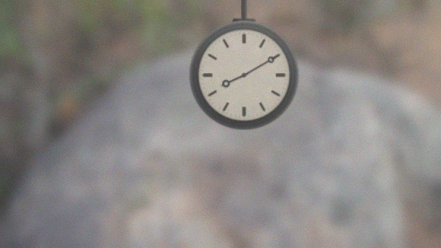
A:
8h10
